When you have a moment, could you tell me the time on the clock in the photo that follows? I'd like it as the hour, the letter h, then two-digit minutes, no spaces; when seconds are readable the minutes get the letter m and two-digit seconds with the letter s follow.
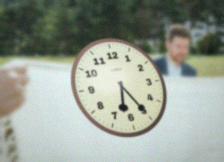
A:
6h25
